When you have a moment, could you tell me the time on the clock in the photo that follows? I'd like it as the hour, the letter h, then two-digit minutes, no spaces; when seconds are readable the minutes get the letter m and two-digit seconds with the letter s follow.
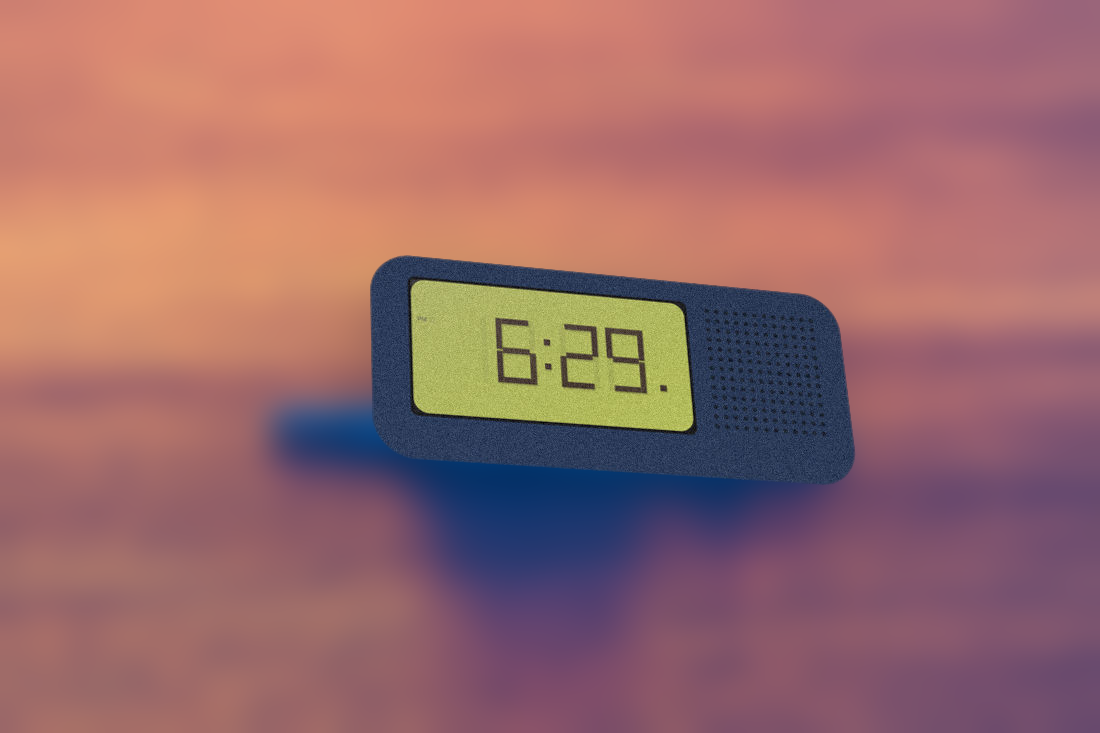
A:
6h29
